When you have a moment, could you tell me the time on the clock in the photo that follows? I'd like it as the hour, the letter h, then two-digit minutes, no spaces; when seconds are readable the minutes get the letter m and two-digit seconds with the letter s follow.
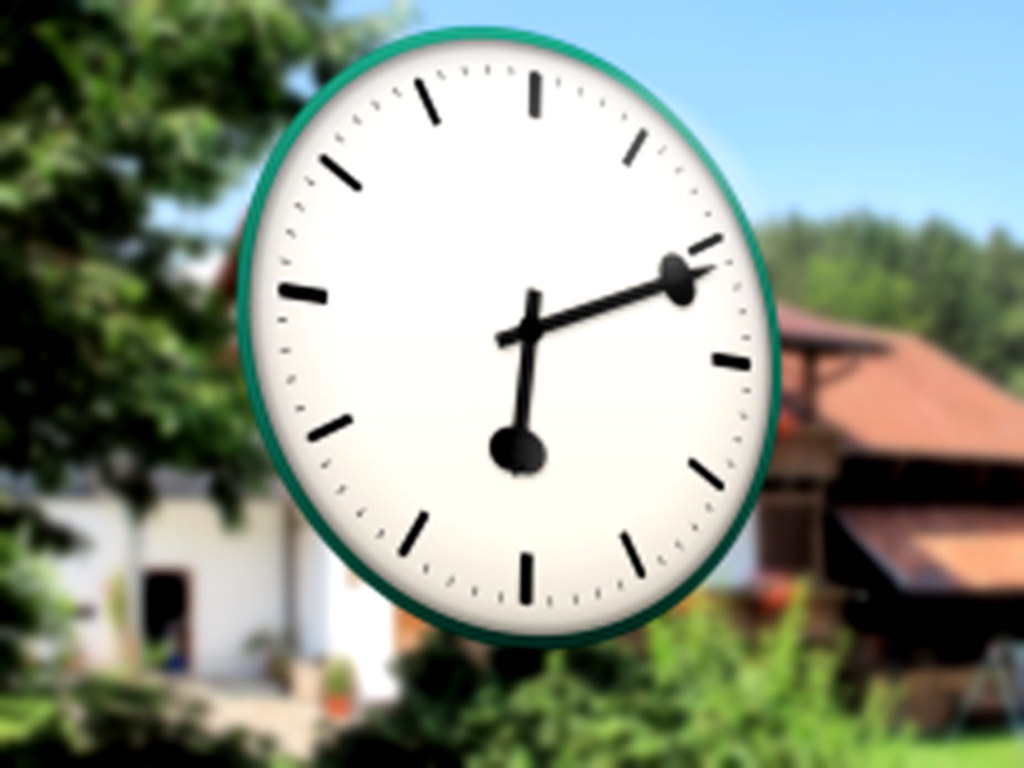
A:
6h11
